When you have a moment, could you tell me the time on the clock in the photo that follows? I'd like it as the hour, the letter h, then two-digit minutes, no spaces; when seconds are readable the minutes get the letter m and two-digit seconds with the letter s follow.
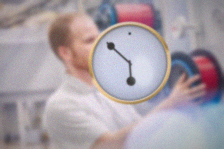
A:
5h52
